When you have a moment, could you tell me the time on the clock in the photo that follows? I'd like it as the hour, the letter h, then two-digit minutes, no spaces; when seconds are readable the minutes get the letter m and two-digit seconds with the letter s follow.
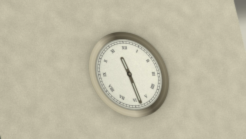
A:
11h28
